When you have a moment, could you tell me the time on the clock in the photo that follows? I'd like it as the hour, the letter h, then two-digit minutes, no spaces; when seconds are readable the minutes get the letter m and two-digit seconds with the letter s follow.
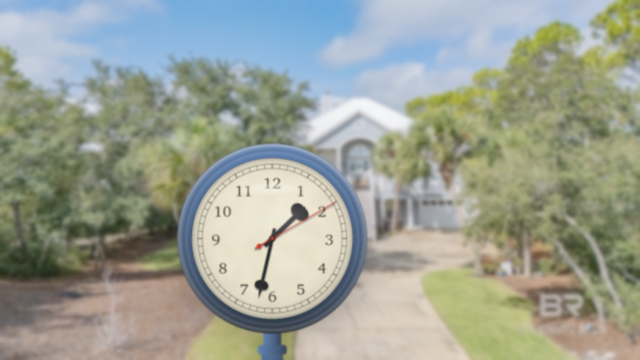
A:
1h32m10s
